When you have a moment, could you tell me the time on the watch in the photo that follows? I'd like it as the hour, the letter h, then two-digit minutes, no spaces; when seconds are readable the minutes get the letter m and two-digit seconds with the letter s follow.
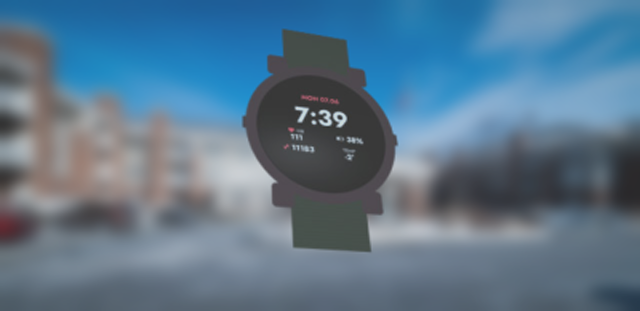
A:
7h39
